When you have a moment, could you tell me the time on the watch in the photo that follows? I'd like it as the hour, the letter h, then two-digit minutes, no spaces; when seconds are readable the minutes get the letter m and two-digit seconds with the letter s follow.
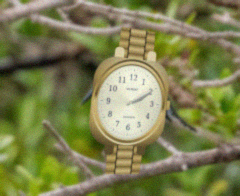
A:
2h10
